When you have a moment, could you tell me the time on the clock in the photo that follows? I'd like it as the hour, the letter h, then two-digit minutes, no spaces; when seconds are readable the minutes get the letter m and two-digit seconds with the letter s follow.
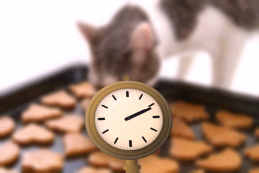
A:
2h11
